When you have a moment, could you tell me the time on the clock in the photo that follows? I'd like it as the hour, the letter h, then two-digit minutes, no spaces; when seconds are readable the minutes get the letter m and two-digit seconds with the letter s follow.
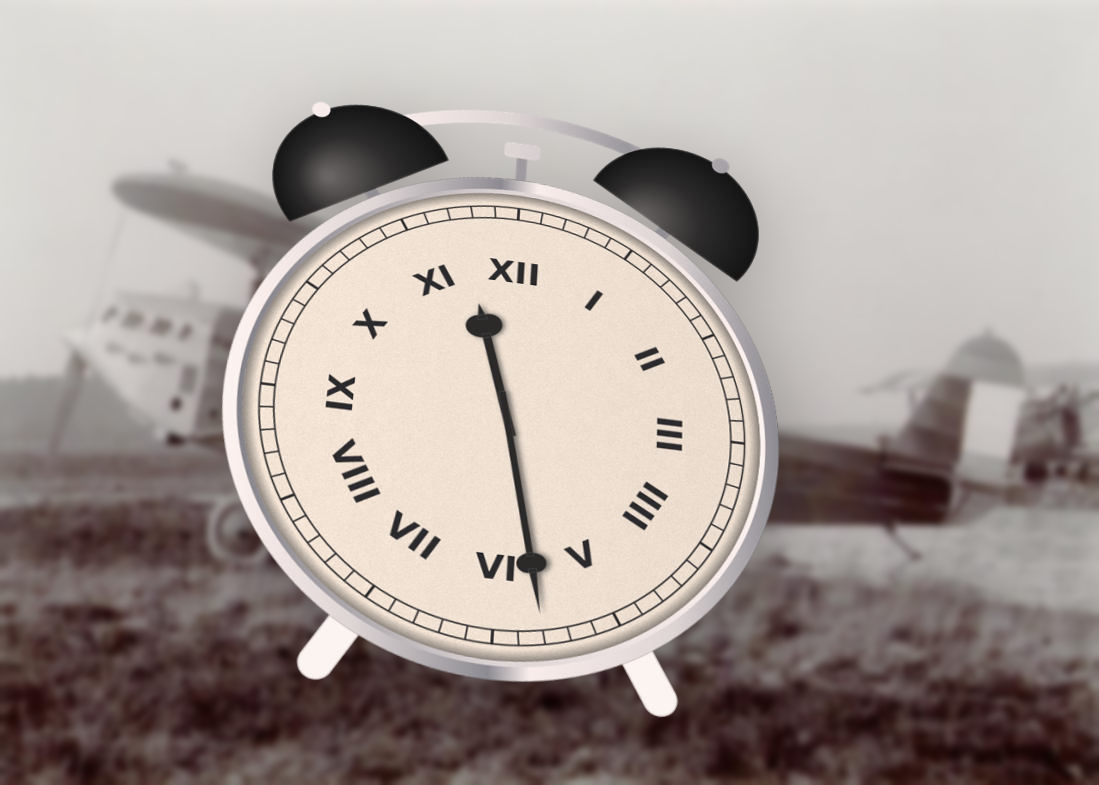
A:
11h28
